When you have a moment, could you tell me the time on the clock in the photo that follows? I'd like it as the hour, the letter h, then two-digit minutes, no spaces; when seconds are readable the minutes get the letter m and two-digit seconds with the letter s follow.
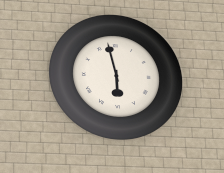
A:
5h58
